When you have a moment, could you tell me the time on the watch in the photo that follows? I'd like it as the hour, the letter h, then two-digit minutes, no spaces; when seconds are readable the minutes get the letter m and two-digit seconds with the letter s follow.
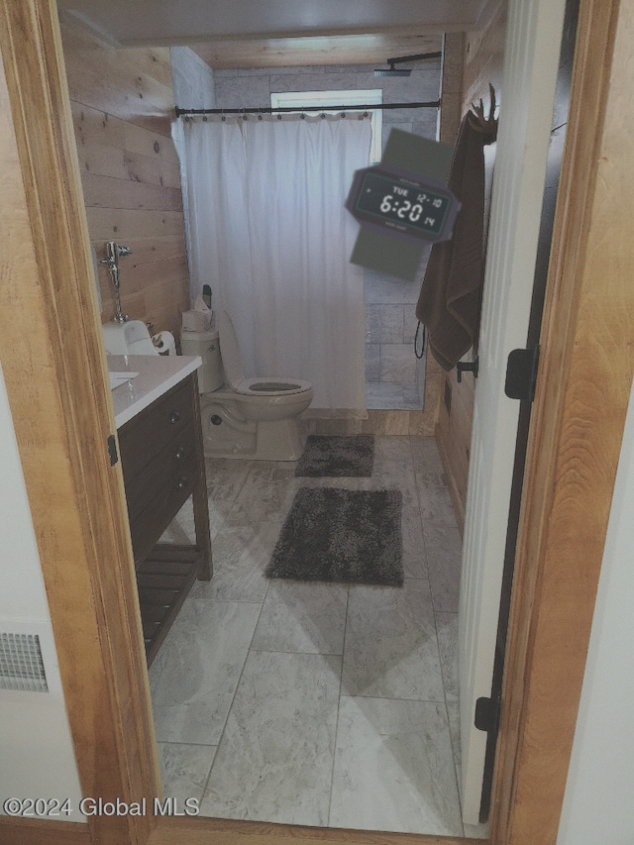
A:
6h20
